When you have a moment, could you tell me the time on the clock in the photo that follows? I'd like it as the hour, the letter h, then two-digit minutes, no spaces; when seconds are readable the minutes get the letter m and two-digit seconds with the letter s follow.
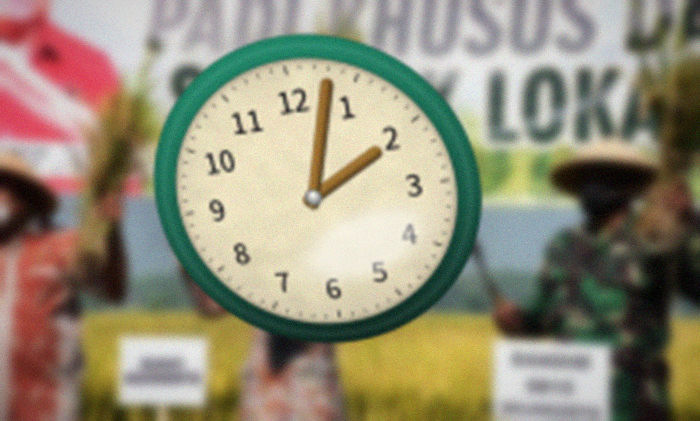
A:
2h03
